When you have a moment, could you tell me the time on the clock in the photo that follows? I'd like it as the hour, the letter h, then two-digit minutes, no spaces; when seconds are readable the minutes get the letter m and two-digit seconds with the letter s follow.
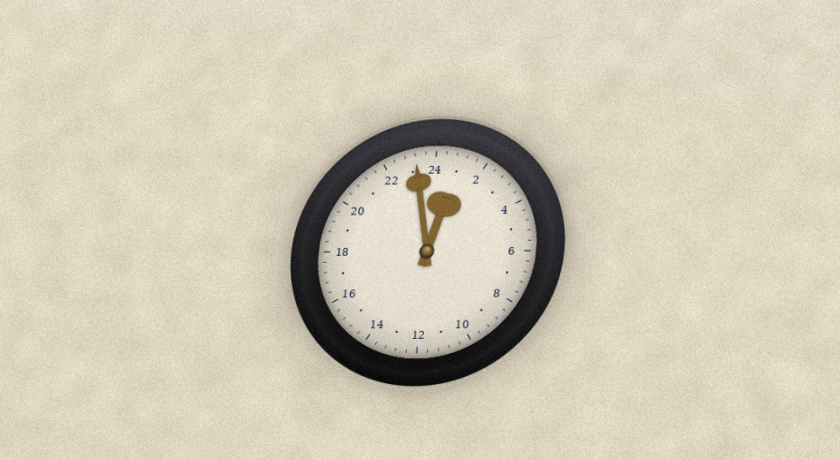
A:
0h58
